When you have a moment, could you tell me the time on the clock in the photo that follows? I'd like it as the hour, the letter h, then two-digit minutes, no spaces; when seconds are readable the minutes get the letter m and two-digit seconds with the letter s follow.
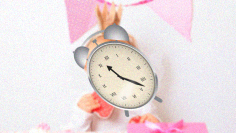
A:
11h23
